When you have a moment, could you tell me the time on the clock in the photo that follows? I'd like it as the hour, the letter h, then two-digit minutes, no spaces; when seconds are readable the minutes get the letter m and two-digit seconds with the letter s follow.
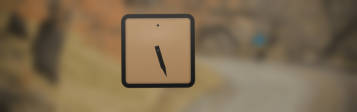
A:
5h27
